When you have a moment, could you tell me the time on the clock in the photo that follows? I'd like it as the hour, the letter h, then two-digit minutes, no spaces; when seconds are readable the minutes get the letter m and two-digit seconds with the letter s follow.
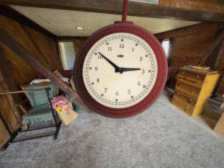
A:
2h51
